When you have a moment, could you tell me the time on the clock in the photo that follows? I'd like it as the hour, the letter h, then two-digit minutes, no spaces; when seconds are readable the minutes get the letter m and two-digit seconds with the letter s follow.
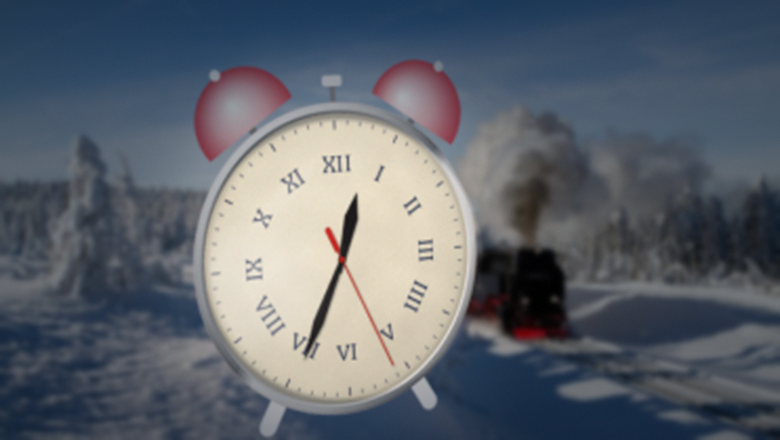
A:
12h34m26s
